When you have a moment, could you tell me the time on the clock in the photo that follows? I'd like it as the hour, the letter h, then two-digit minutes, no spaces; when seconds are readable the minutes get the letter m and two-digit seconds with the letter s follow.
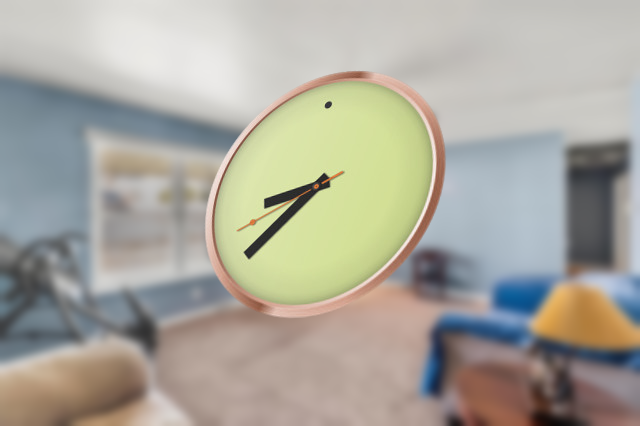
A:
8h37m41s
